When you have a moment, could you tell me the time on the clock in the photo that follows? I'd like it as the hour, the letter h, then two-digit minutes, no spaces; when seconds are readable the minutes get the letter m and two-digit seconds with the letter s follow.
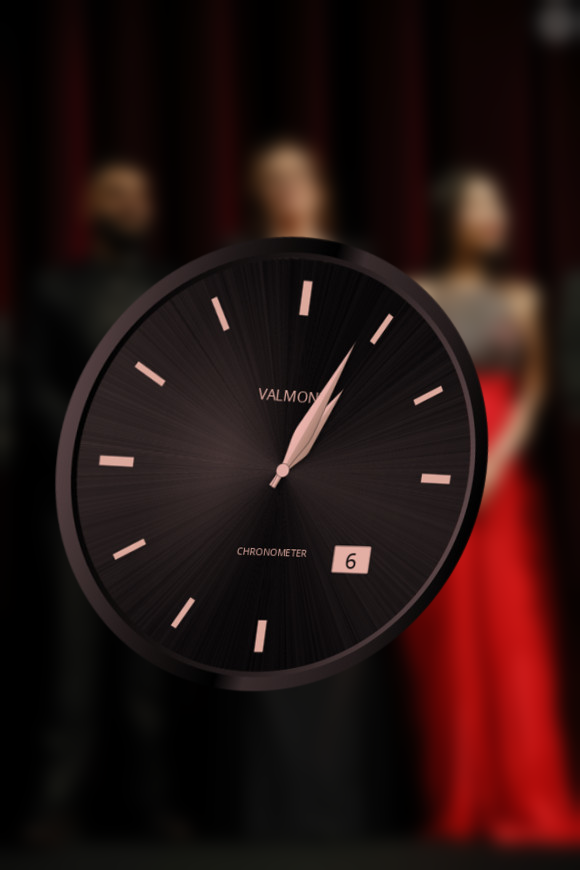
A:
1h04
